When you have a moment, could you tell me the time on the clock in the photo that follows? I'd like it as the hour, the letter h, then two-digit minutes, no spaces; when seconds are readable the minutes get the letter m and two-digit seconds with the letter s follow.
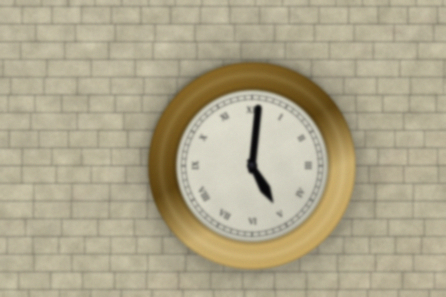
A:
5h01
